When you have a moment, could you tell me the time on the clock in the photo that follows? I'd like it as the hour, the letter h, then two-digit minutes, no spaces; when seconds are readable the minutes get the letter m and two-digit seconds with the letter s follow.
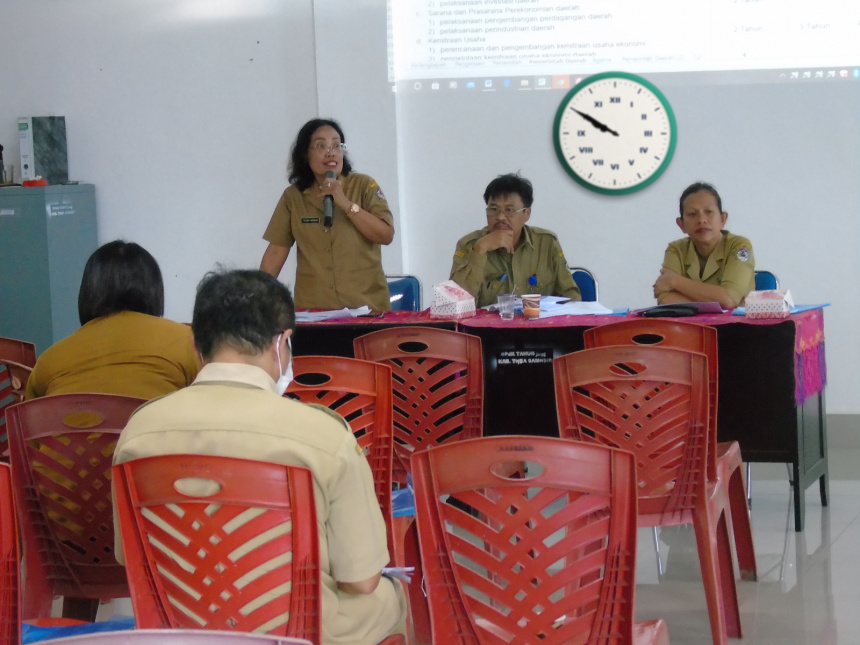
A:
9h50
